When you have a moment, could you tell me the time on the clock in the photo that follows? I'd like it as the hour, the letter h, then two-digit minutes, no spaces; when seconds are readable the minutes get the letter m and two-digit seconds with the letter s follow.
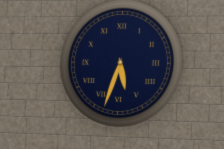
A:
5h33
